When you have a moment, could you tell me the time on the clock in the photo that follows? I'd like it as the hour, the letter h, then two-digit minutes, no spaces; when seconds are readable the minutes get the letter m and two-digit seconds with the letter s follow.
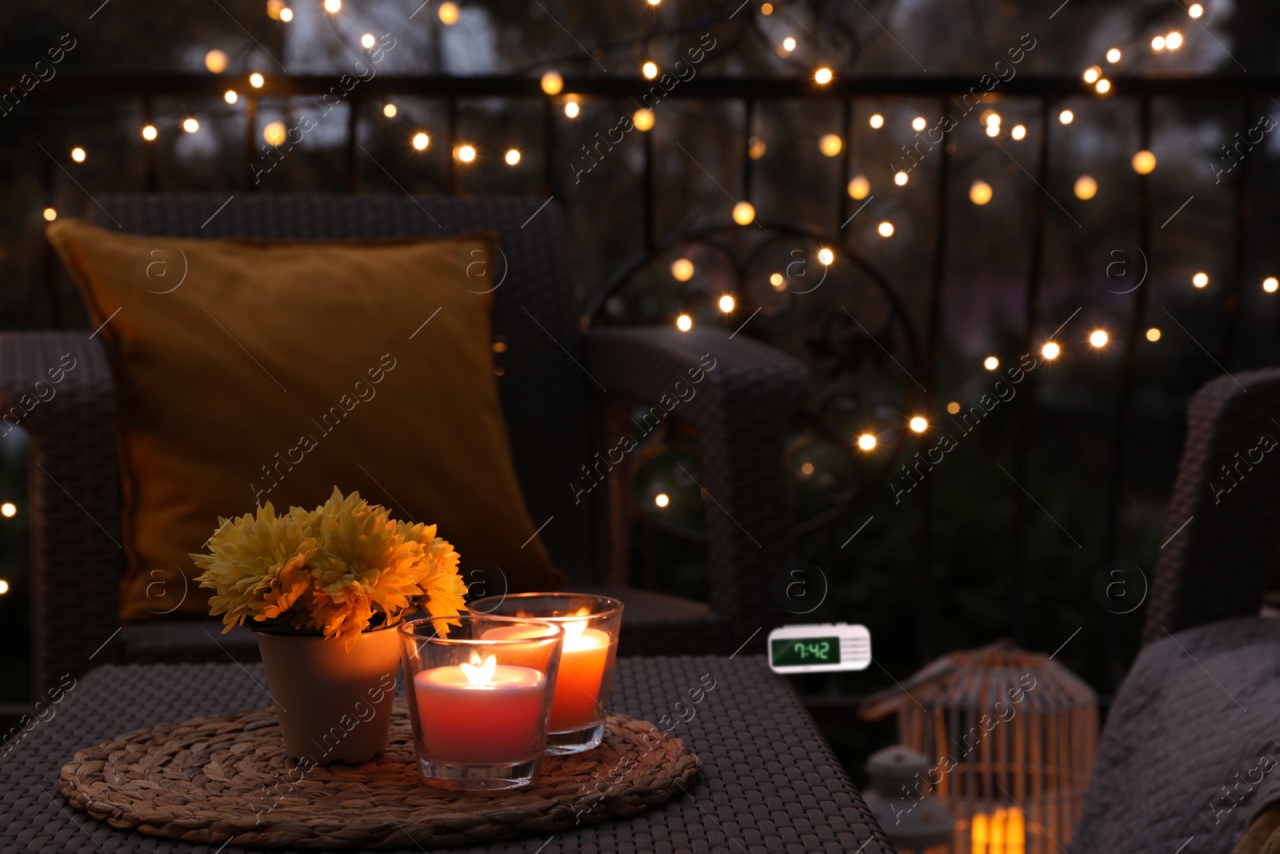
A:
7h42
